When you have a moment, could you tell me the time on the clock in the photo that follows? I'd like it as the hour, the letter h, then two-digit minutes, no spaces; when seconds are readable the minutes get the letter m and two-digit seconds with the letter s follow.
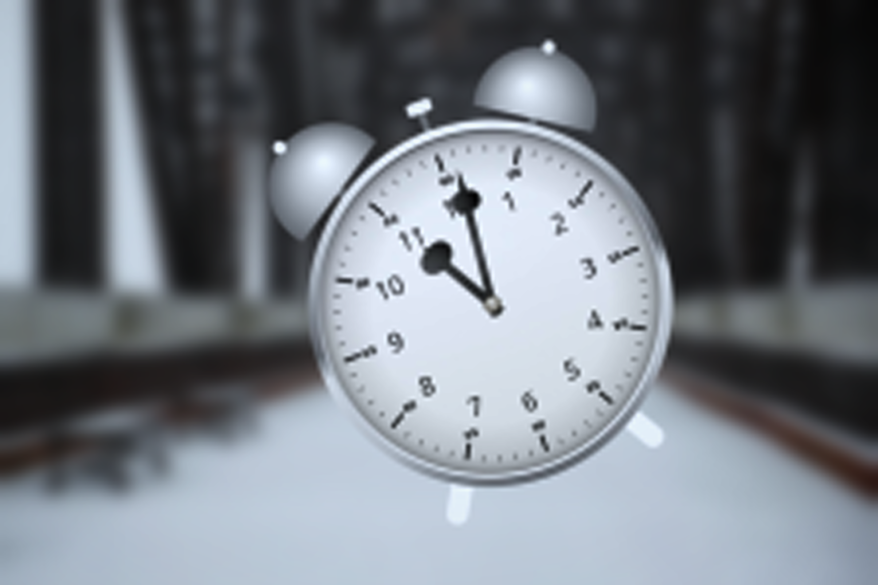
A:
11h01
